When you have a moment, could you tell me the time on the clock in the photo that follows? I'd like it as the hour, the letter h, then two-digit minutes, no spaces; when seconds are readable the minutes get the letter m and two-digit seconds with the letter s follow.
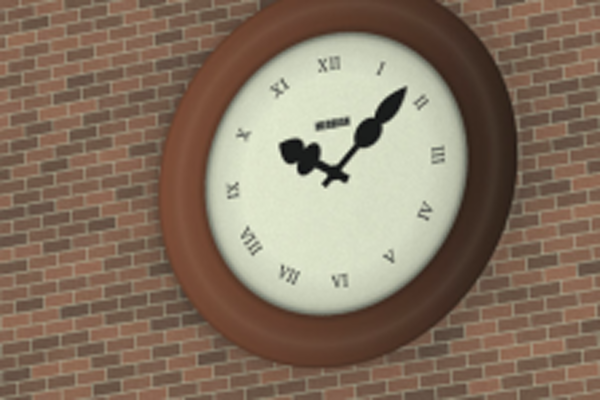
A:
10h08
